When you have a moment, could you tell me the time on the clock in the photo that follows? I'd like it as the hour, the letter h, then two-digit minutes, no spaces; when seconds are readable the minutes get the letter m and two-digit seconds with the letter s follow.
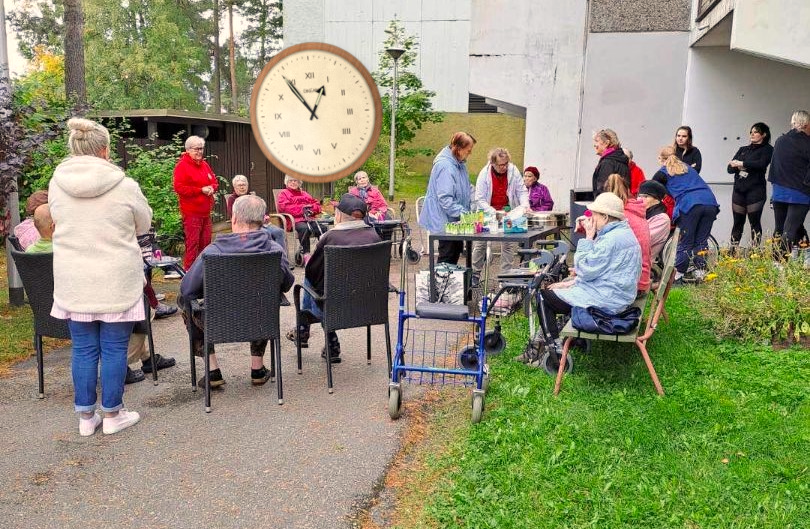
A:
12h54
